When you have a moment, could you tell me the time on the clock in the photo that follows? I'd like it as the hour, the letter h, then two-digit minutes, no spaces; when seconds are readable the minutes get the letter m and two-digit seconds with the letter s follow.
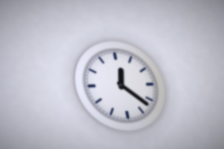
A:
12h22
